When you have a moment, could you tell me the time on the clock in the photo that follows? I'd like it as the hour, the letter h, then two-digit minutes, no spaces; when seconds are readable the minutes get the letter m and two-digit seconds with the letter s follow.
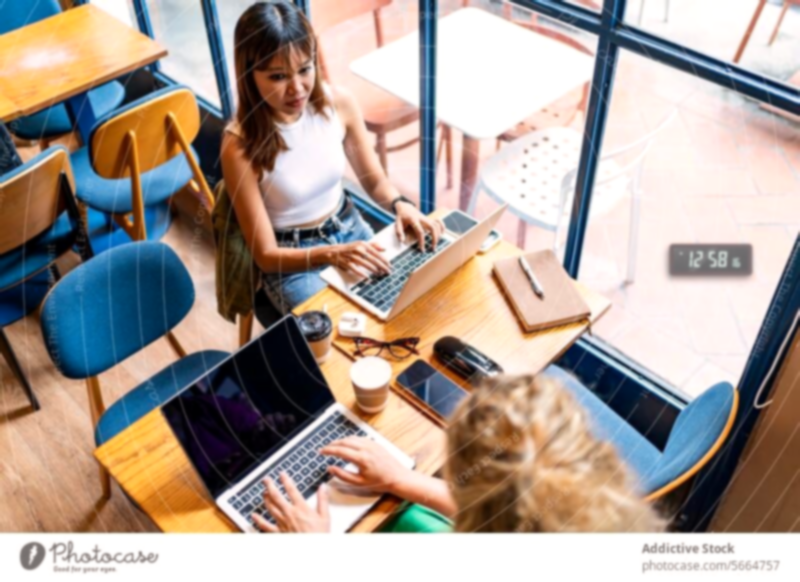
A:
12h58
